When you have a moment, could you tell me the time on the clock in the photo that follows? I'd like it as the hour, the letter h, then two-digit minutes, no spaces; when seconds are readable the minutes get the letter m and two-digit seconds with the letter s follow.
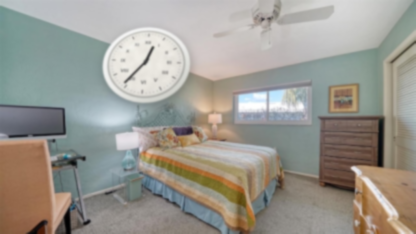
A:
12h36
